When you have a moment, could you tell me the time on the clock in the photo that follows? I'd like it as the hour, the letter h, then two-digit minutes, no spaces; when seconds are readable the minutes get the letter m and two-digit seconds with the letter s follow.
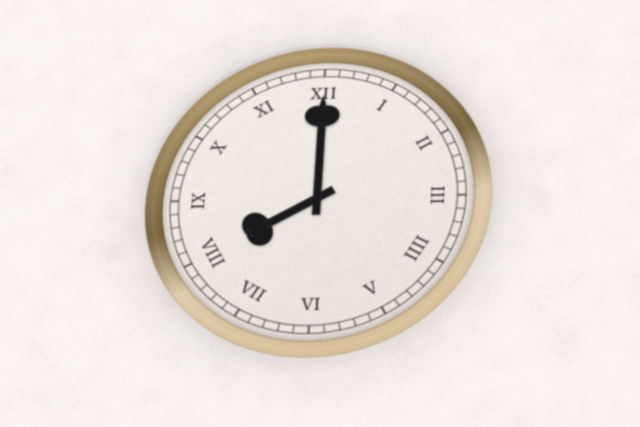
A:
8h00
